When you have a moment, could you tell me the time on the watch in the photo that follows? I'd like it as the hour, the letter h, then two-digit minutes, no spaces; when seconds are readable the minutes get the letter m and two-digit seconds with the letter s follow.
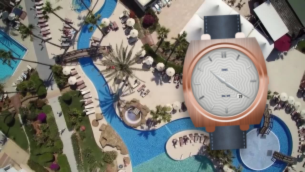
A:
10h21
